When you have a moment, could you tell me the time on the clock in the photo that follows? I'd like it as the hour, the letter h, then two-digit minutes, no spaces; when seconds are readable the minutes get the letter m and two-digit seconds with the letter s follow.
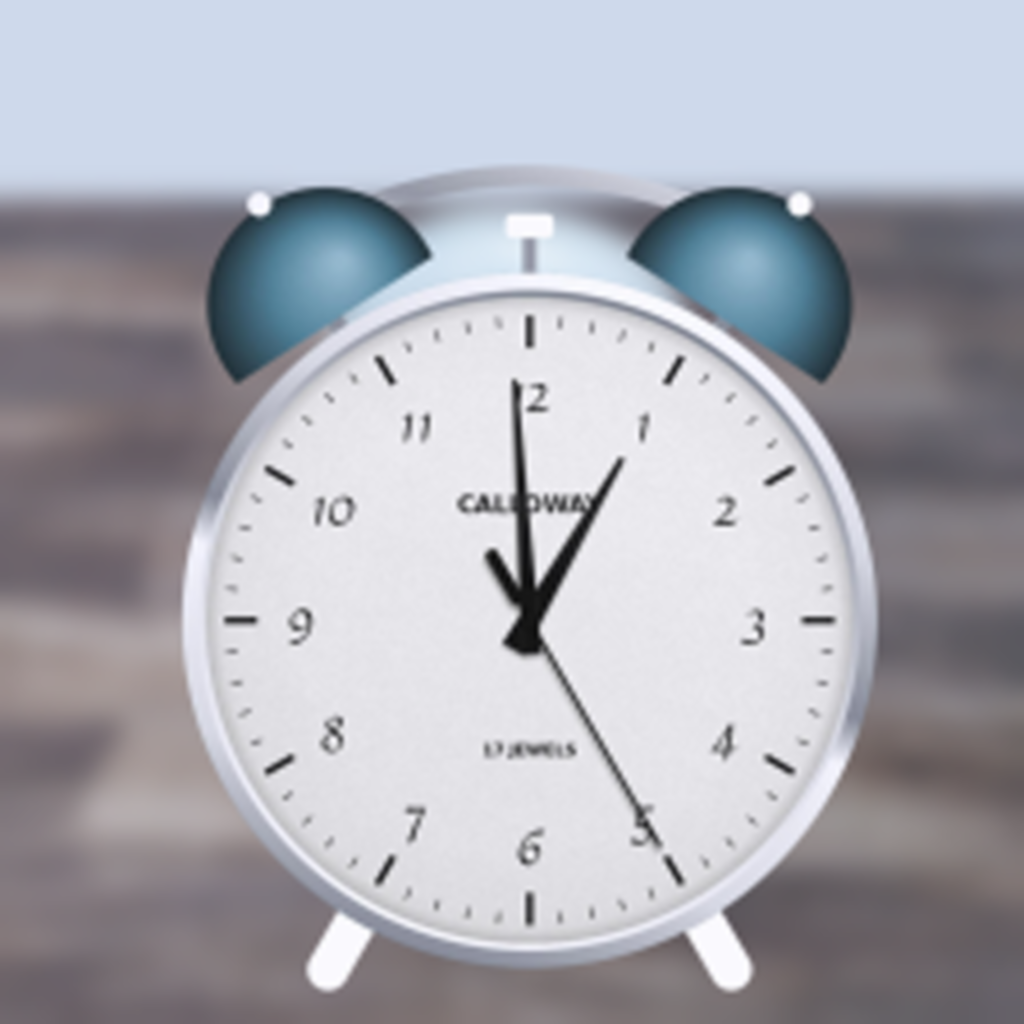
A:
12h59m25s
